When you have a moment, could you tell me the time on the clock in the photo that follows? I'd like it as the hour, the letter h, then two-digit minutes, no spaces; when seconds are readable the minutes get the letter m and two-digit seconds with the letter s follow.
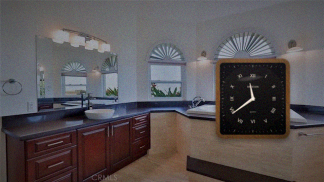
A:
11h39
